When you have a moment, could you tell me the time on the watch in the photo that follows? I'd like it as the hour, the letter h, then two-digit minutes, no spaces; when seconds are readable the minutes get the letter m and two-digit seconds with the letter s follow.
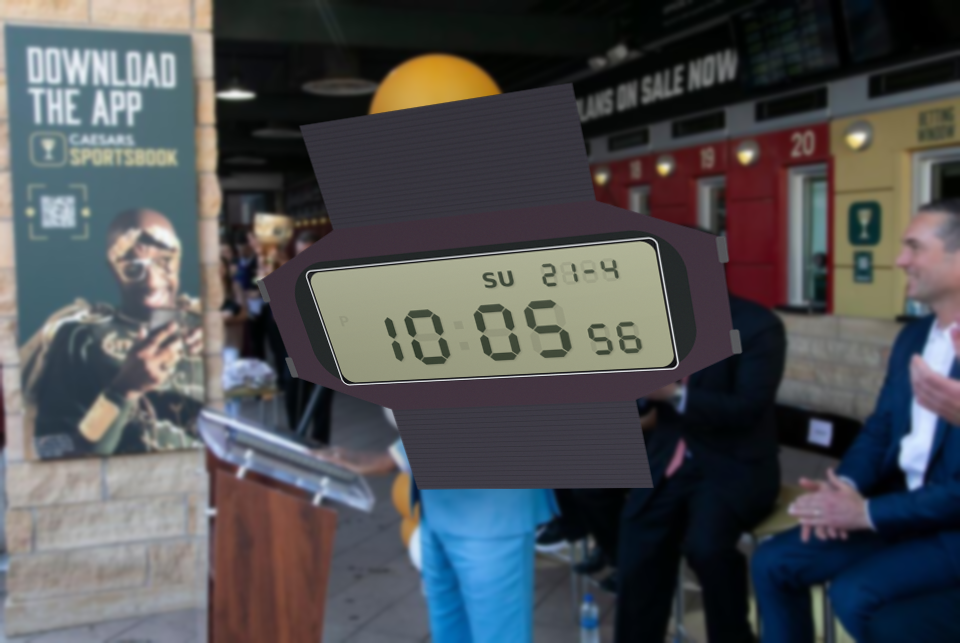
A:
10h05m56s
